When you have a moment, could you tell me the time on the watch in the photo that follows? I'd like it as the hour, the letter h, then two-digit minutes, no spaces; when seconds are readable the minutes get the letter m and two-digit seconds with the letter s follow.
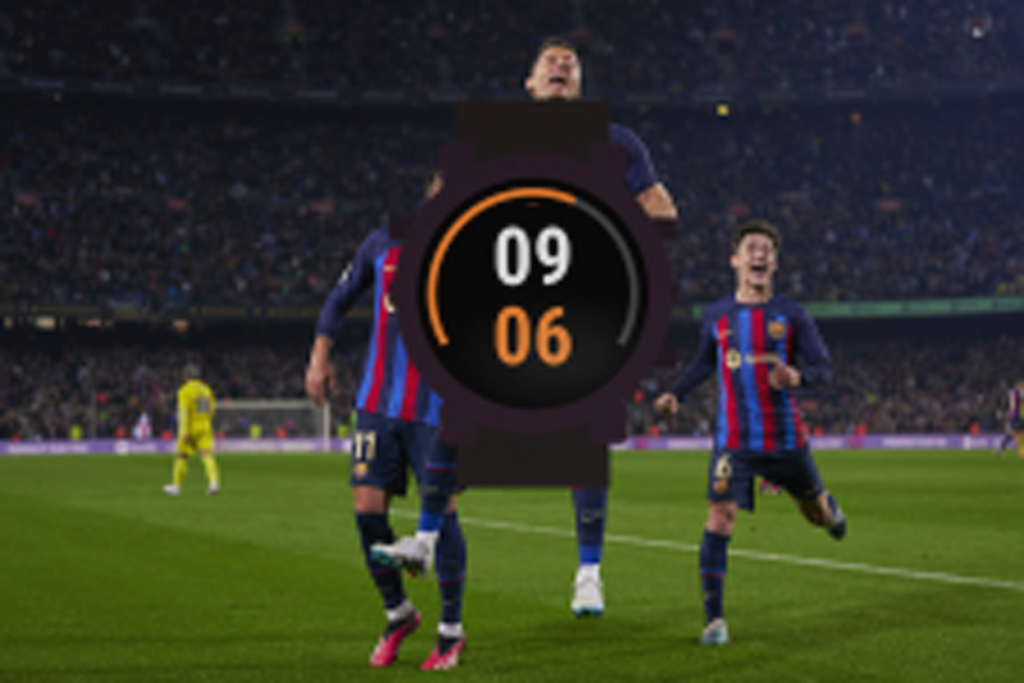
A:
9h06
